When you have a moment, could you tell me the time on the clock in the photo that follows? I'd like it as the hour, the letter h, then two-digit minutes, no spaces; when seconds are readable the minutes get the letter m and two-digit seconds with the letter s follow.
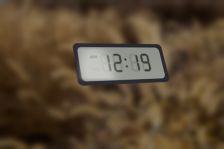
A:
12h19
